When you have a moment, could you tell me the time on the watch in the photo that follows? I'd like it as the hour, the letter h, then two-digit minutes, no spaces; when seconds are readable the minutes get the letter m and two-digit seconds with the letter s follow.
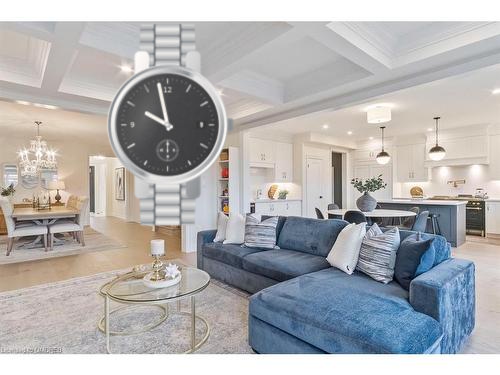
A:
9h58
